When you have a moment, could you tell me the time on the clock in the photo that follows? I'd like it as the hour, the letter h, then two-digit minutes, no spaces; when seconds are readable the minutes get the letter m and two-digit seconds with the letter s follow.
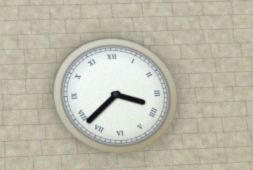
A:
3h38
